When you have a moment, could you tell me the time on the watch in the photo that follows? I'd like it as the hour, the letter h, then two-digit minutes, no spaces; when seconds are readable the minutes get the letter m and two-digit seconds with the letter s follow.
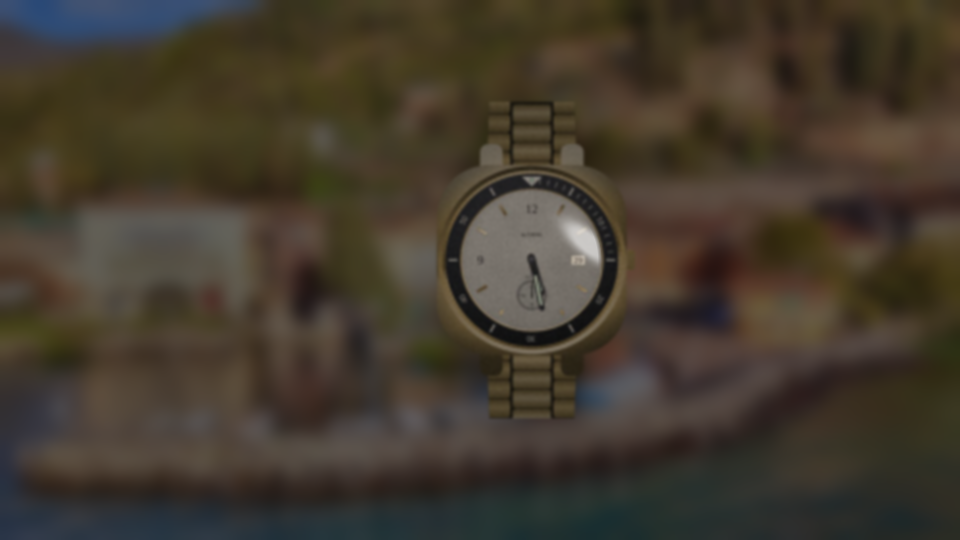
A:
5h28
